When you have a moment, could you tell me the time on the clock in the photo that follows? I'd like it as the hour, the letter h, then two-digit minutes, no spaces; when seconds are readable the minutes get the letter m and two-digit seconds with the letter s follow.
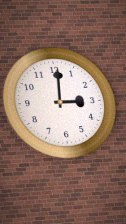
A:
3h01
